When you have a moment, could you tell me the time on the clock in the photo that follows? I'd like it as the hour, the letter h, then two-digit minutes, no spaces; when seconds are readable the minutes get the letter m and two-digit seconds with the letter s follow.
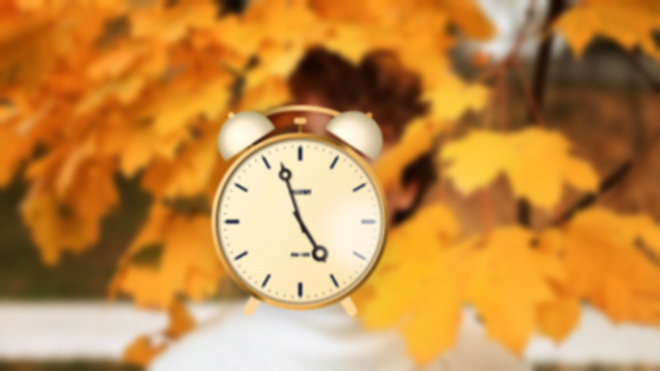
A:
4h57
